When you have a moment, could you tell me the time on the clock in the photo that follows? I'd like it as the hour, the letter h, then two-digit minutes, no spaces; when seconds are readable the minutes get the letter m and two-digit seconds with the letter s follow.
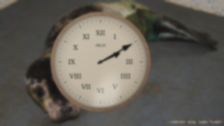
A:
2h10
